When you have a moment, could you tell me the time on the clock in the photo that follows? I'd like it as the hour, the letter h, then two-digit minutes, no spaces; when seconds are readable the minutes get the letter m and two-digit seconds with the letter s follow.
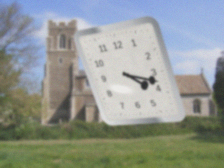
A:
4h18
